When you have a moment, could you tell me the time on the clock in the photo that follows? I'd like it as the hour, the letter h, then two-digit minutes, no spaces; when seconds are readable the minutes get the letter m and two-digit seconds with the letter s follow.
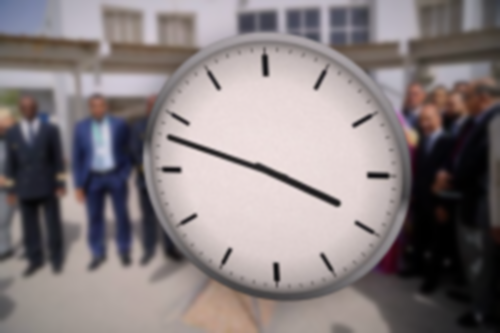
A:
3h48
